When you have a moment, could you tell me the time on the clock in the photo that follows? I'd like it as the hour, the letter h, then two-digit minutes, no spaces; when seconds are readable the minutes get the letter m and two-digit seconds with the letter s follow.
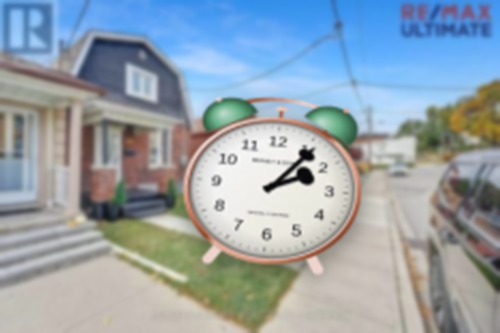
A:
2h06
